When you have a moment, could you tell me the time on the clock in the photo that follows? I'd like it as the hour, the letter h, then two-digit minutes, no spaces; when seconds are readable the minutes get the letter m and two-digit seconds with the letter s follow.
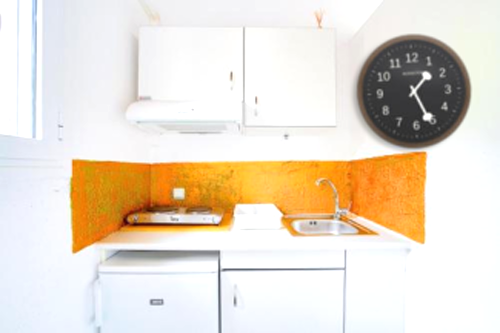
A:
1h26
